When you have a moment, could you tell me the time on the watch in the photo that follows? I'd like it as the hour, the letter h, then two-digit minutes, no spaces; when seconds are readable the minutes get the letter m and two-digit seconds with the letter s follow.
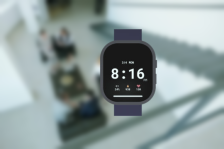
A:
8h16
